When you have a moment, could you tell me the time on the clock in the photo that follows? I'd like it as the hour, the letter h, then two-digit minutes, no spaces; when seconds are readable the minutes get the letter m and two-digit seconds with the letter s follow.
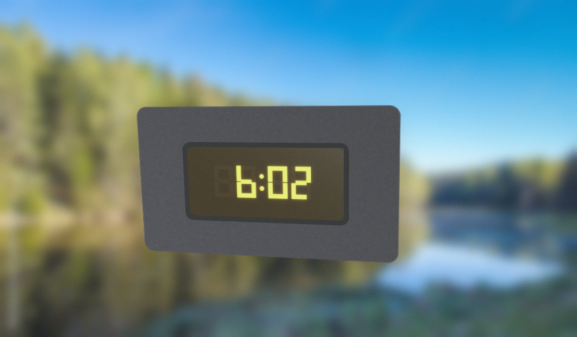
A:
6h02
